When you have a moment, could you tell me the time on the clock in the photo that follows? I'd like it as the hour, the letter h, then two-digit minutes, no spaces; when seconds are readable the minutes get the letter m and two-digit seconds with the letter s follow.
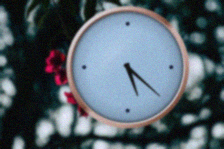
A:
5h22
